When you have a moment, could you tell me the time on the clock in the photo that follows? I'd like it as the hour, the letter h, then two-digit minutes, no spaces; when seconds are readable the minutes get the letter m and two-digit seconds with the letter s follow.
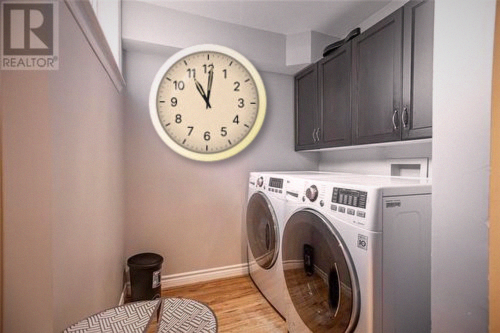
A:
11h01
